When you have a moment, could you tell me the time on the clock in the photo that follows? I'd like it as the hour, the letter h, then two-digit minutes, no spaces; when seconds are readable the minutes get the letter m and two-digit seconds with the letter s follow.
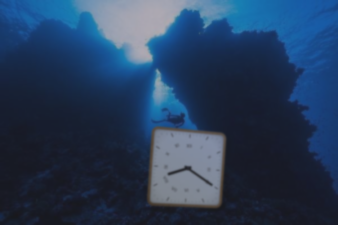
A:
8h20
